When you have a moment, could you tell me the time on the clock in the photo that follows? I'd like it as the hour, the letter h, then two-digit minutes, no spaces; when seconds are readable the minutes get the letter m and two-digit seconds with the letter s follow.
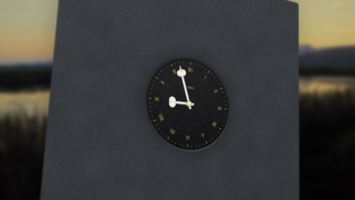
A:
8h57
